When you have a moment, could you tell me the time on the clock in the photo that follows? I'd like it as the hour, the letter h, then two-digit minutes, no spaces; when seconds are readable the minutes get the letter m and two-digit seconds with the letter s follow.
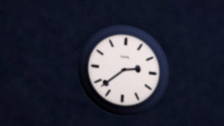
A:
2h38
